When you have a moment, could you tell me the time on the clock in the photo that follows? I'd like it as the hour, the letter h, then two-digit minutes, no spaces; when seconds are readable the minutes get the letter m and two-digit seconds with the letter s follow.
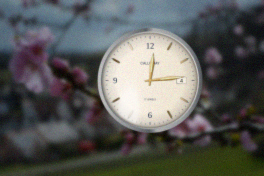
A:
12h14
